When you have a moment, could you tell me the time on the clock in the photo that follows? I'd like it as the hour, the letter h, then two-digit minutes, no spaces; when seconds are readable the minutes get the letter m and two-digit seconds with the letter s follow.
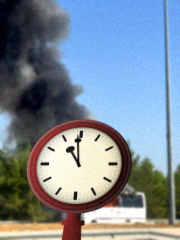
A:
10h59
